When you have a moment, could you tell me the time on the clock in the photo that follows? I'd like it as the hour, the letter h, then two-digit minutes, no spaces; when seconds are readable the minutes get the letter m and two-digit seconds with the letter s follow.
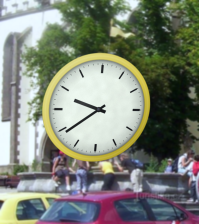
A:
9h39
